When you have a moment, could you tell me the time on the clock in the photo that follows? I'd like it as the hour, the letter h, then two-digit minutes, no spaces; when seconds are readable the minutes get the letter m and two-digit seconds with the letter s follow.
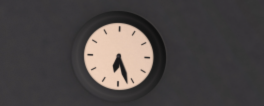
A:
6h27
